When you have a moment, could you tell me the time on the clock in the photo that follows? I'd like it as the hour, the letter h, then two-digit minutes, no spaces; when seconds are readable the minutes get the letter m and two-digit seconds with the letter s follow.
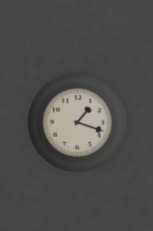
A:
1h18
